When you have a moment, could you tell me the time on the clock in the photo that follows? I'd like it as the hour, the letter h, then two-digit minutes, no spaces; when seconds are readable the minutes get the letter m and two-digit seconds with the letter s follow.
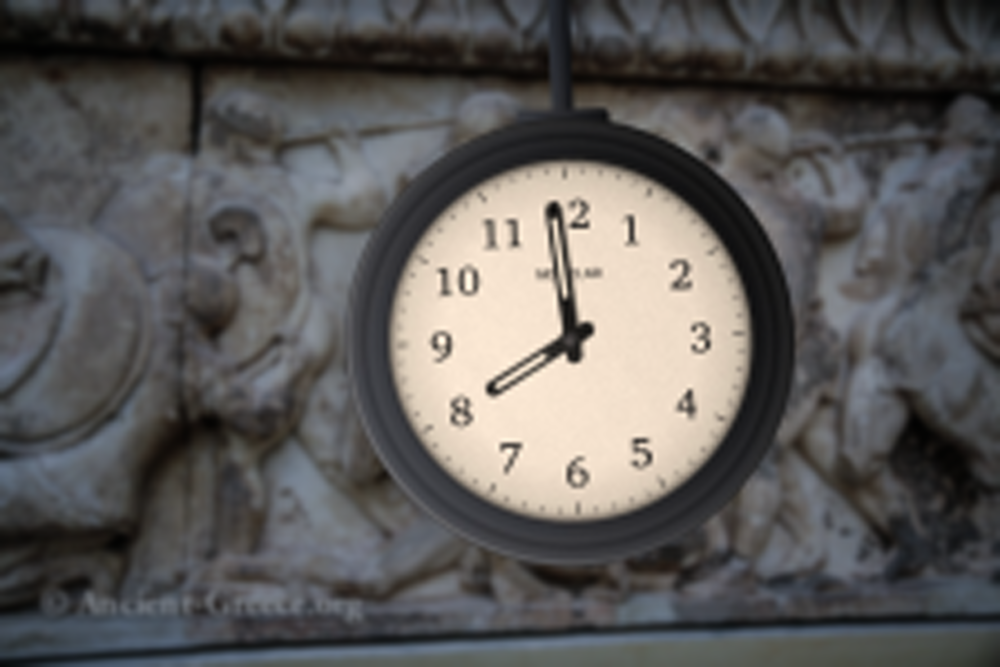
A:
7h59
